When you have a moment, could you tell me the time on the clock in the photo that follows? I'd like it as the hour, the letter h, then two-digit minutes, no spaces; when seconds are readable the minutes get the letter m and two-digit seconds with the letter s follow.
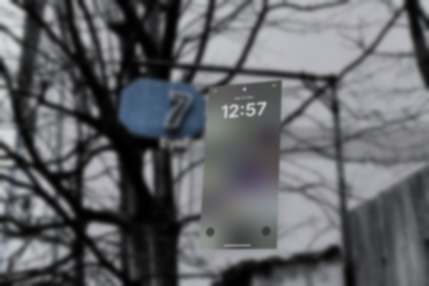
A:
12h57
